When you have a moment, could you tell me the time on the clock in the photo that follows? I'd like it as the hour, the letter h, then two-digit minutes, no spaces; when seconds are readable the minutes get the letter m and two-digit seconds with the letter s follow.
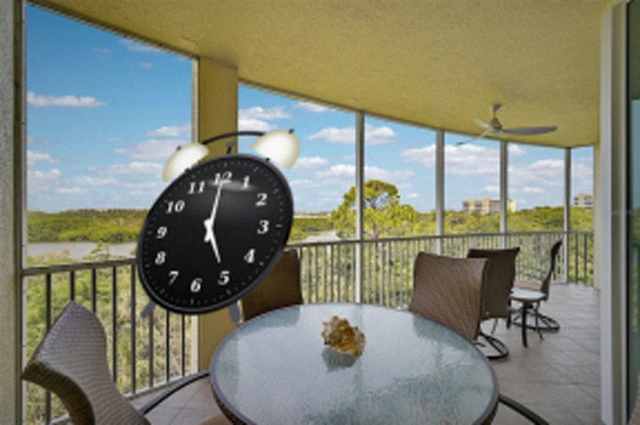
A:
5h00
